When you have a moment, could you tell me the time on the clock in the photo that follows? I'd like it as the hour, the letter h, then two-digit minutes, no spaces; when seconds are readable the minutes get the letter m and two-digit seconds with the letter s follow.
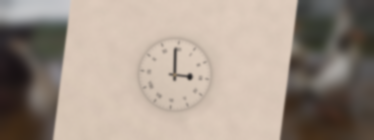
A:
2h59
